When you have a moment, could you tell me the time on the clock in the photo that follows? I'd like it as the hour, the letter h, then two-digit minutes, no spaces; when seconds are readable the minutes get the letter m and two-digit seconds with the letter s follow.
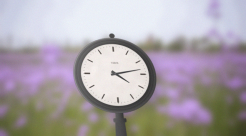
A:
4h13
